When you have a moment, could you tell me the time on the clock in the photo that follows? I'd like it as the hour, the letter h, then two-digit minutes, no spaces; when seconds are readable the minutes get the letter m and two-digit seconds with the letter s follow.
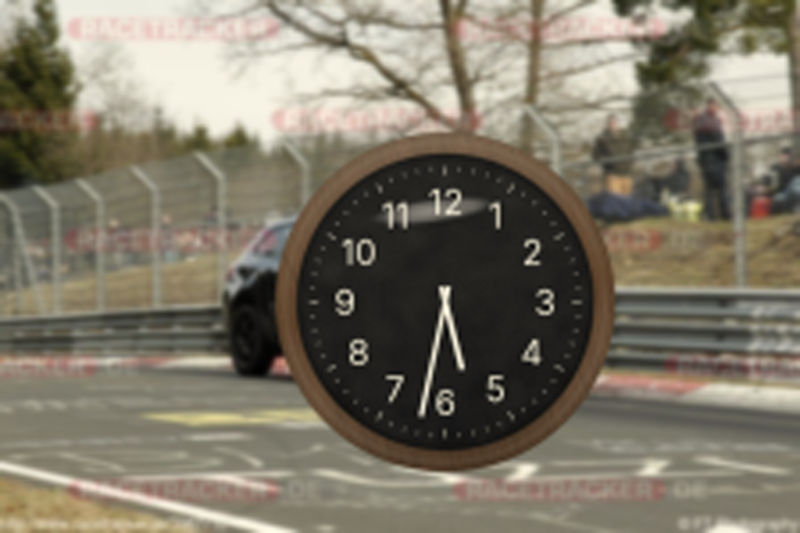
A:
5h32
